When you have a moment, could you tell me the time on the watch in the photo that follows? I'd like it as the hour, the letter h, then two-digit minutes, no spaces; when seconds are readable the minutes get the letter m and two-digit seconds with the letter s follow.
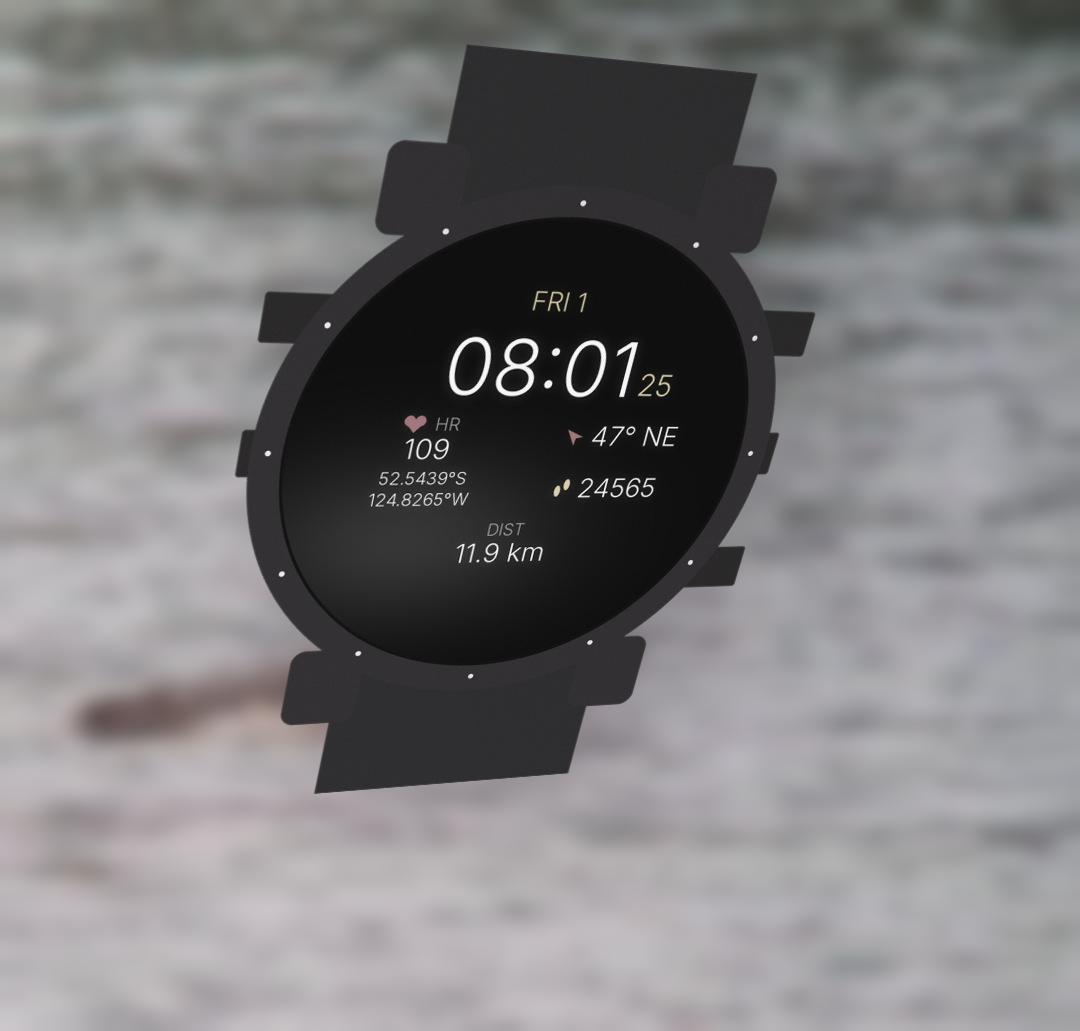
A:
8h01m25s
